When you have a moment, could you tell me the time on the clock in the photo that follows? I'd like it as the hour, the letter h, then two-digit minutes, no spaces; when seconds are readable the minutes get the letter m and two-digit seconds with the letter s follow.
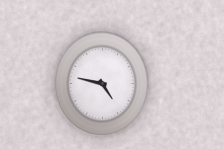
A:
4h47
